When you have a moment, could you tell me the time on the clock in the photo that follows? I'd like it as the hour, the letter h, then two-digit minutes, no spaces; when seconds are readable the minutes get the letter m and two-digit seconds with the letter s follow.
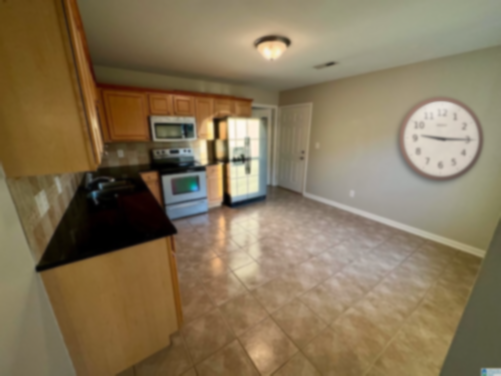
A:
9h15
